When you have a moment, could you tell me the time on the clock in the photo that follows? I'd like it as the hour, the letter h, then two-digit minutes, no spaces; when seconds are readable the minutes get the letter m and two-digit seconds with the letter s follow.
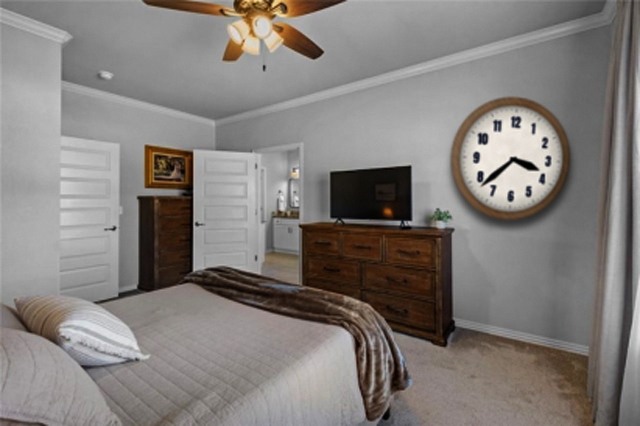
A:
3h38
